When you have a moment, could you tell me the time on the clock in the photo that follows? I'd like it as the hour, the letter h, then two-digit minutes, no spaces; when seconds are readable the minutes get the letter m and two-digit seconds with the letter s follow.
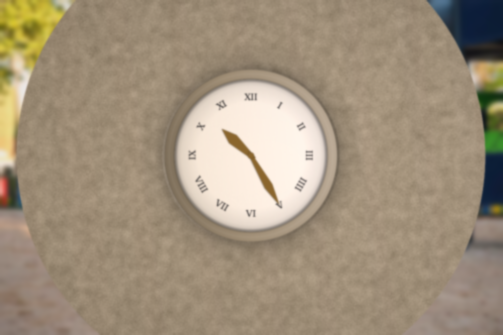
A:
10h25
